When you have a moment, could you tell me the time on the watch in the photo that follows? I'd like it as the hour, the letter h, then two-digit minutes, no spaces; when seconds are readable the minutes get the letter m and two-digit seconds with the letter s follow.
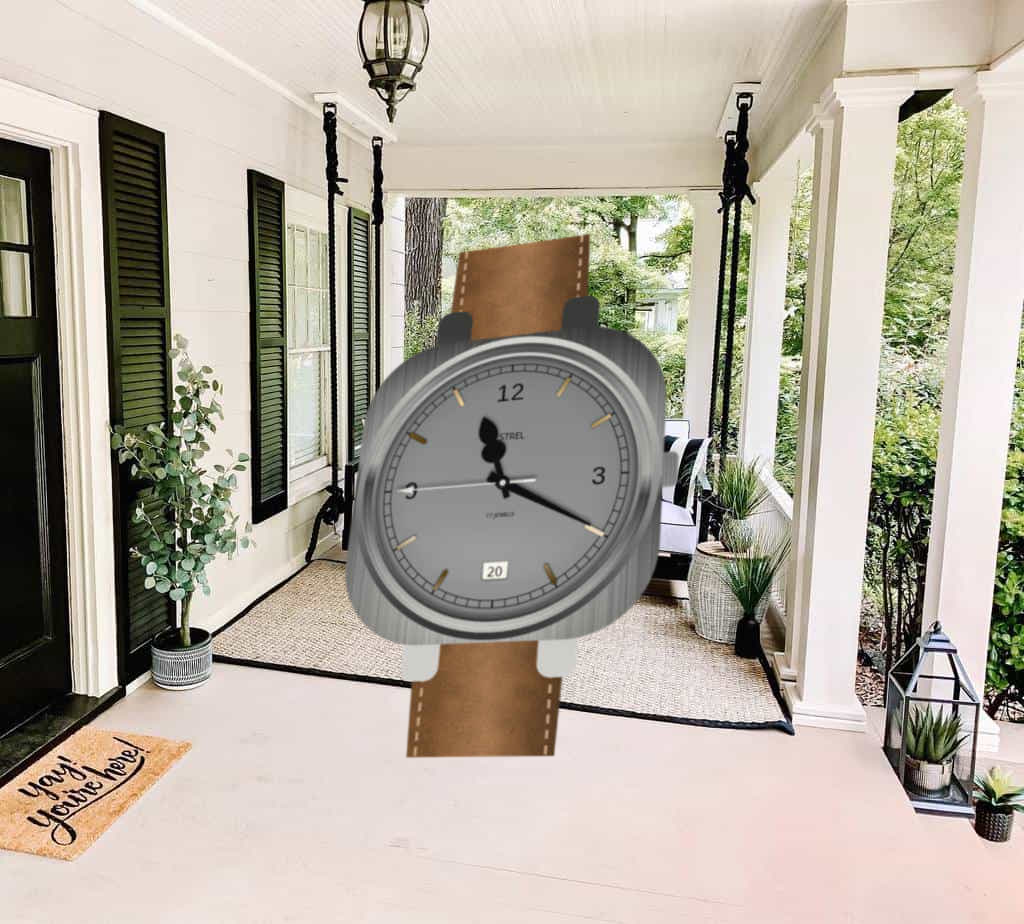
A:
11h19m45s
